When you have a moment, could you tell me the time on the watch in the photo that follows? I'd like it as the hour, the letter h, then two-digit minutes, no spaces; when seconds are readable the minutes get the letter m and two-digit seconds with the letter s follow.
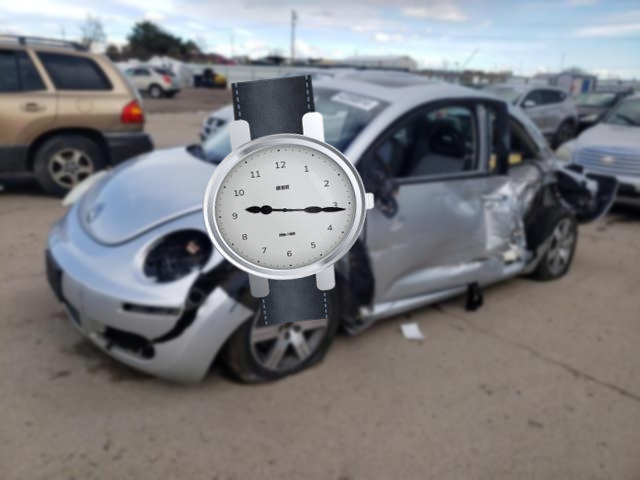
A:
9h16
